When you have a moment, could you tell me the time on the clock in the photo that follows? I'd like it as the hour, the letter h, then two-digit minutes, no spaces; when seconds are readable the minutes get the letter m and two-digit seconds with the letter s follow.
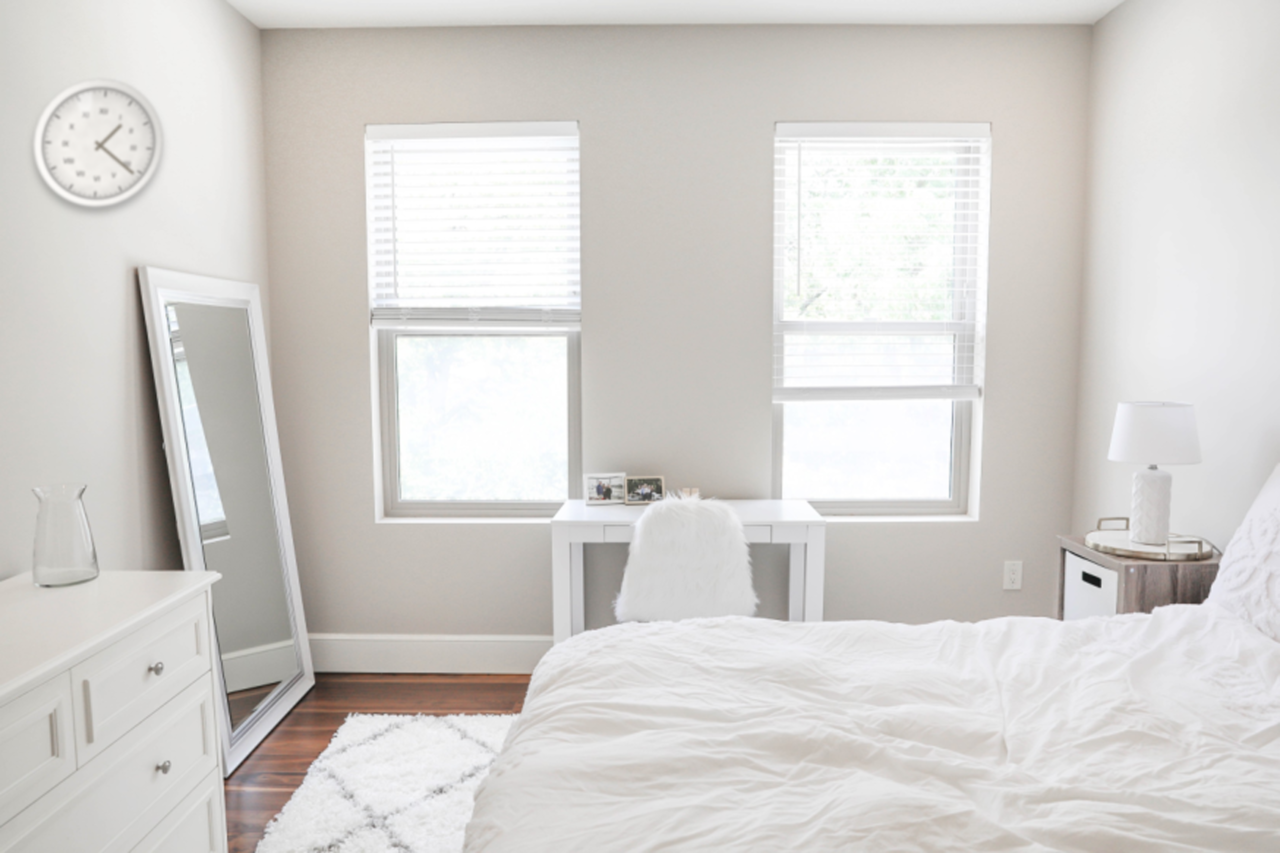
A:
1h21
